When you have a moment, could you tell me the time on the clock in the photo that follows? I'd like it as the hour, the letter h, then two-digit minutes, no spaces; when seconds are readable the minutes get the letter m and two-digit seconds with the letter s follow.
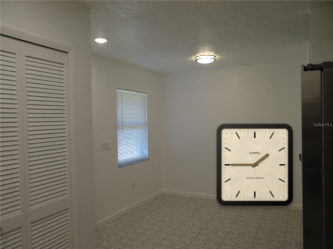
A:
1h45
